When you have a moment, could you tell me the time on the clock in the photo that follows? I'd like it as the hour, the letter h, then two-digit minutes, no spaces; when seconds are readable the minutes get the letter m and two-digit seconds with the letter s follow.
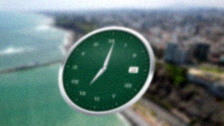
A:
7h01
